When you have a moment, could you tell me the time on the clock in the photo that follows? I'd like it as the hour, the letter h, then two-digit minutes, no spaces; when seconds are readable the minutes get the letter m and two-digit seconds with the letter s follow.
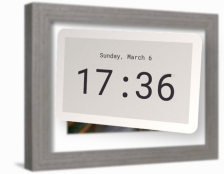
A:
17h36
